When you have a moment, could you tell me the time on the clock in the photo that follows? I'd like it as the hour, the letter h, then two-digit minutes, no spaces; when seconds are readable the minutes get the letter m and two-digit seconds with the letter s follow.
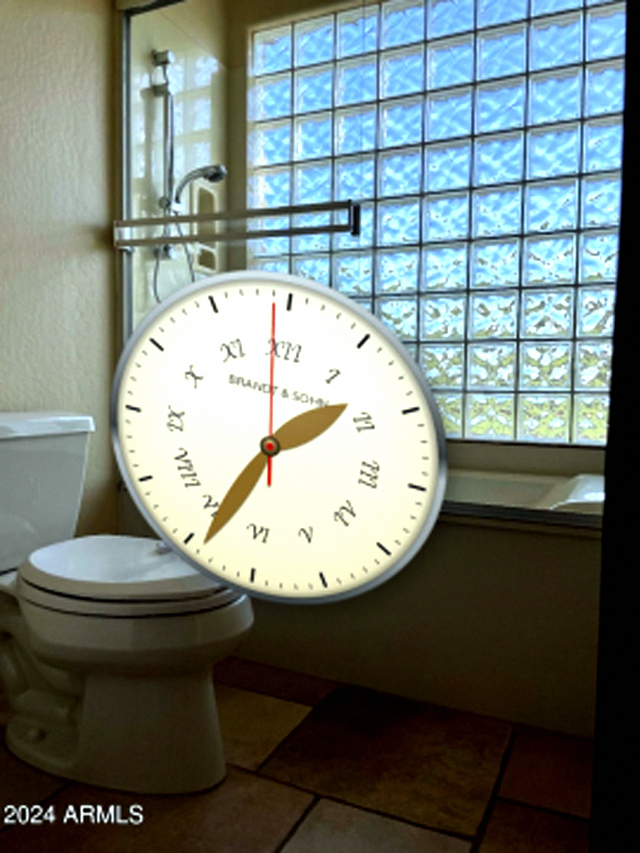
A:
1h33m59s
